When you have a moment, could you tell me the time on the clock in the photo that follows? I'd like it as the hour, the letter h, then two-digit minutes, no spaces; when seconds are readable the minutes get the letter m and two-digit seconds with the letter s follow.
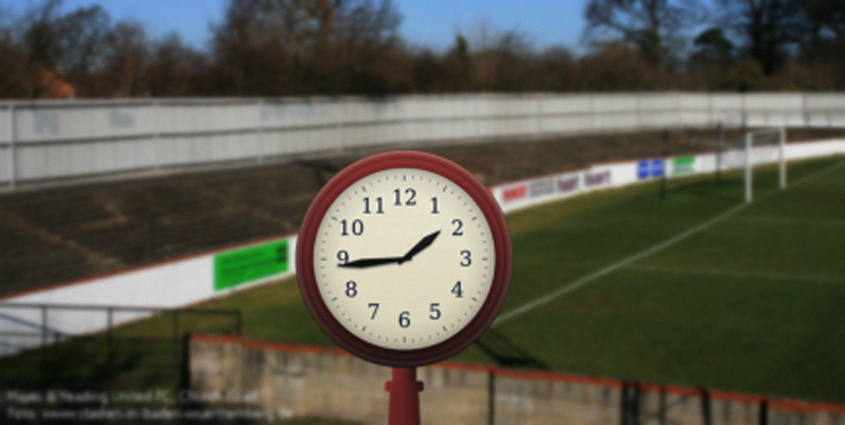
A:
1h44
